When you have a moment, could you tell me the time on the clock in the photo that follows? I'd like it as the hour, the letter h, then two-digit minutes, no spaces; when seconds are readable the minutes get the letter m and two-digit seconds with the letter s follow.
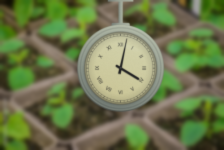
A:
4h02
